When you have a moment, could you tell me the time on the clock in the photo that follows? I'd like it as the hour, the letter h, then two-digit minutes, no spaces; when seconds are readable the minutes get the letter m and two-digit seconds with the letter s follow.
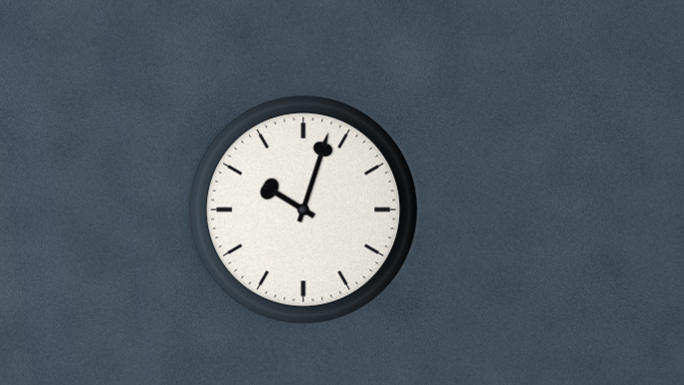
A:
10h03
